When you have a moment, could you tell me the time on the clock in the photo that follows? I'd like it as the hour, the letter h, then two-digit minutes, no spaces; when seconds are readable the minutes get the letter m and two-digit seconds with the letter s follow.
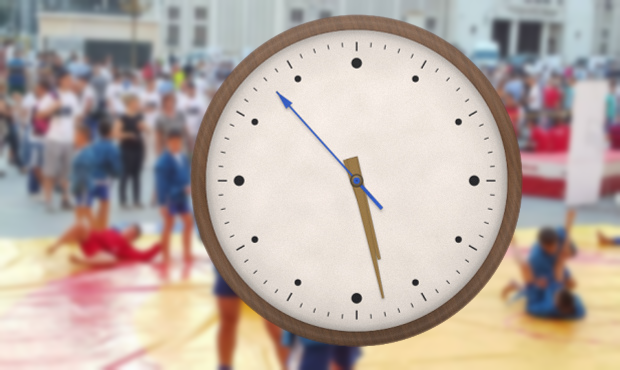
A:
5h27m53s
